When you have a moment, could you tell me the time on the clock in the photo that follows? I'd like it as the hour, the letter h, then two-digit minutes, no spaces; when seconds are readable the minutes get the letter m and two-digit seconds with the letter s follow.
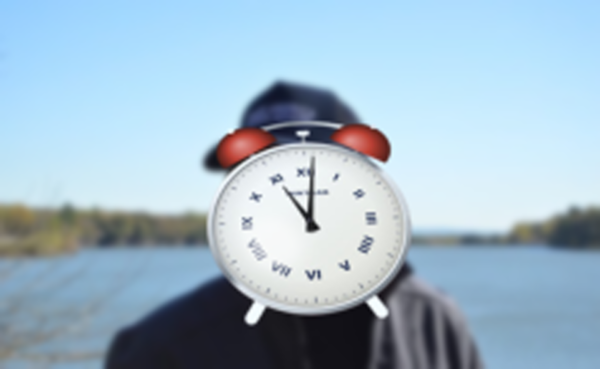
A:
11h01
